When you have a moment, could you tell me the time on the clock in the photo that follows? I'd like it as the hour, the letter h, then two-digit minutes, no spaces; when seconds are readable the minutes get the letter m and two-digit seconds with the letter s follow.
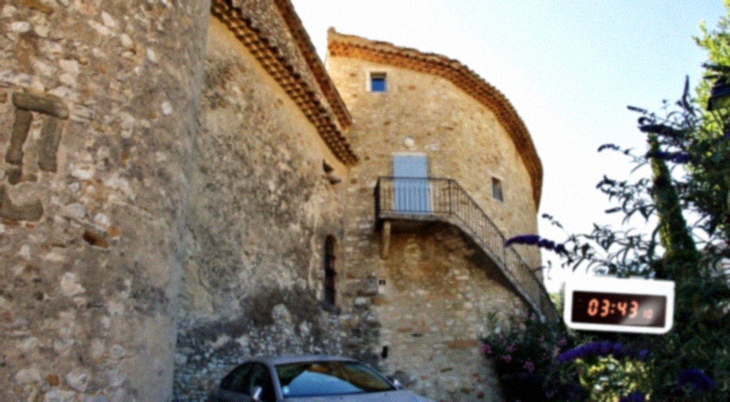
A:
3h43
